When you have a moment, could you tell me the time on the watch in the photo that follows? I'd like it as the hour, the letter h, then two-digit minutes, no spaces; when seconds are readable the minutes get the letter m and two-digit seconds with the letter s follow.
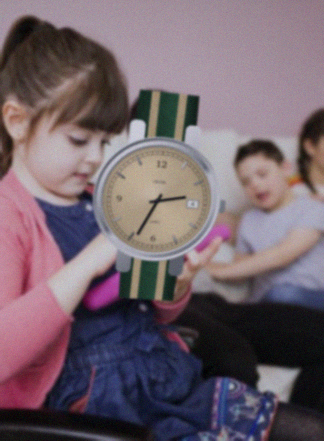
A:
2h34
